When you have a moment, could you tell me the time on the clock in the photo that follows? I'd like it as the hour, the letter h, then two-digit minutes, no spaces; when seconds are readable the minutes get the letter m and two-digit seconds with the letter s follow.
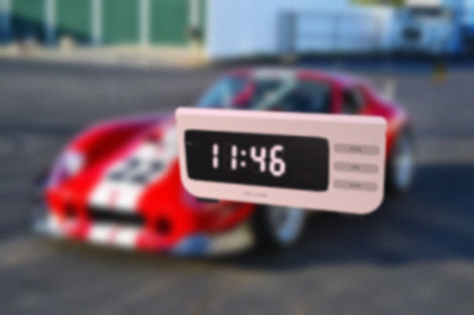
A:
11h46
